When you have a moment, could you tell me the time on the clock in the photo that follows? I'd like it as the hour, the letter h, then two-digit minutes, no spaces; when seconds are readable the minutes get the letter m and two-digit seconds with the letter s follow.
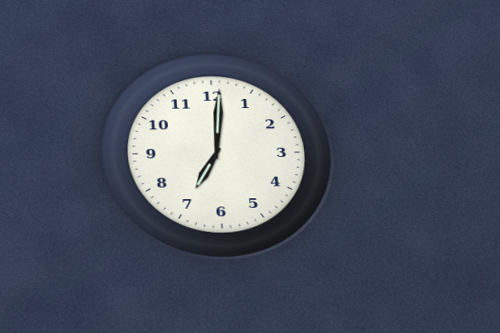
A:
7h01
